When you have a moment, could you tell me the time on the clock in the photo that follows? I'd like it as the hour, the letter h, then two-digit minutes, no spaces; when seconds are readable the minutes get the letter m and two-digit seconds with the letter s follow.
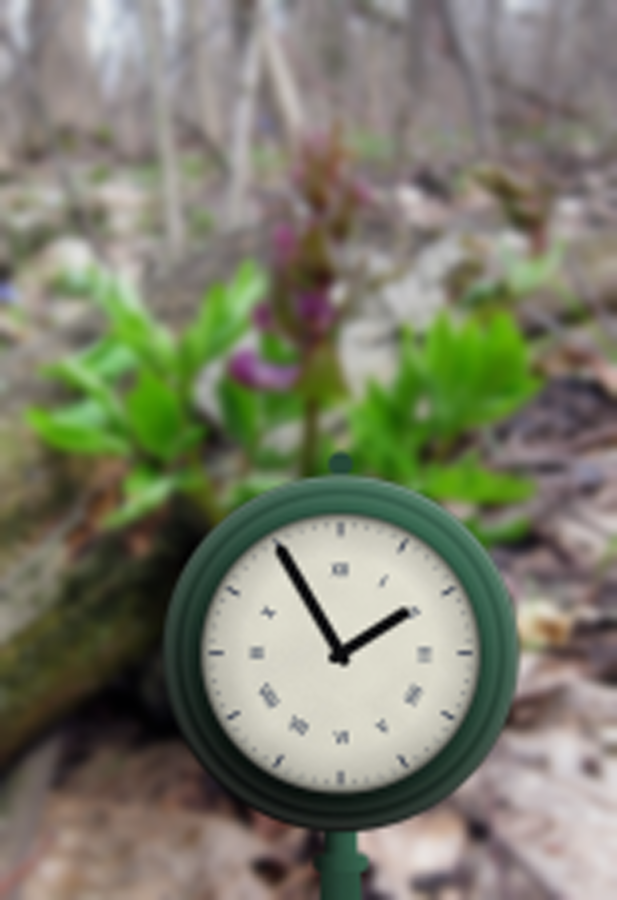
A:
1h55
